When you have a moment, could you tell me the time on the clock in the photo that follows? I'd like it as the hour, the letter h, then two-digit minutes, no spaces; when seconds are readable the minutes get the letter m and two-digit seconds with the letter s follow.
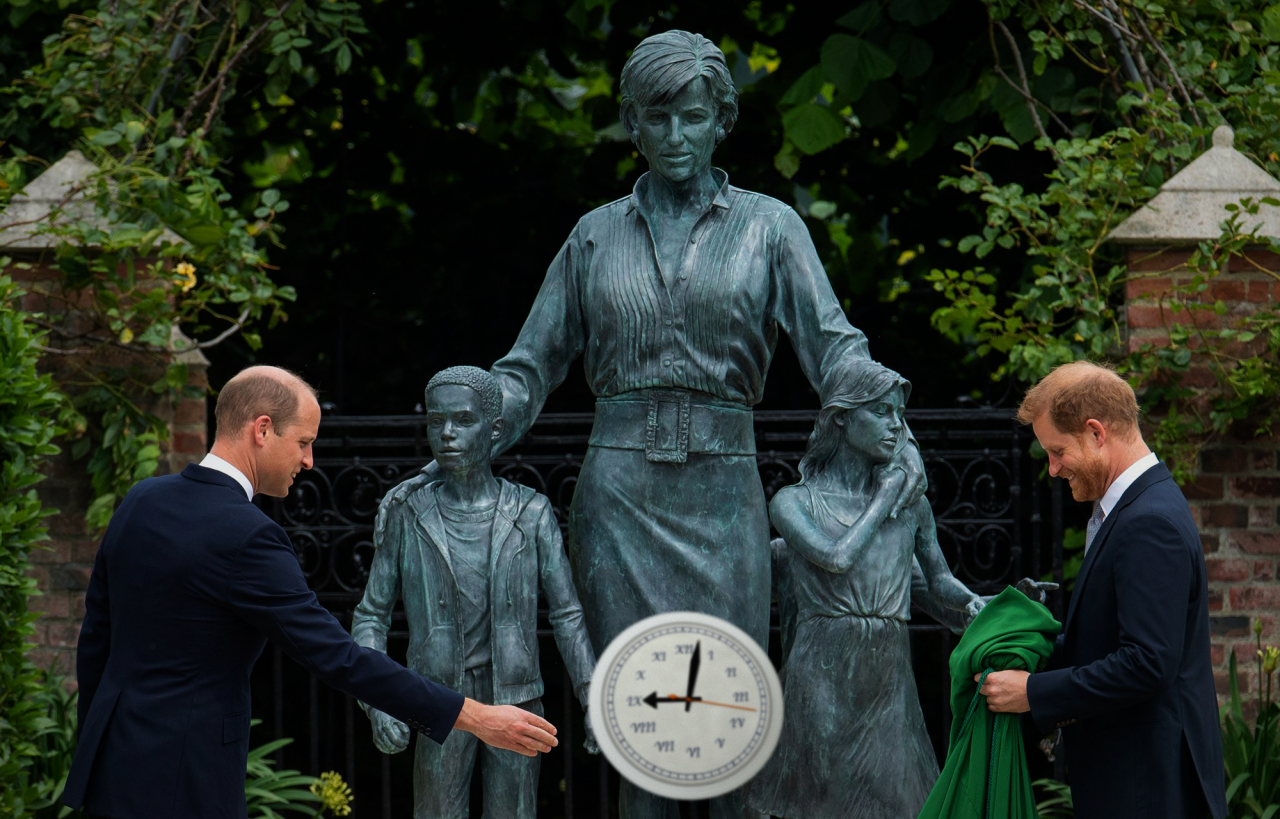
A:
9h02m17s
